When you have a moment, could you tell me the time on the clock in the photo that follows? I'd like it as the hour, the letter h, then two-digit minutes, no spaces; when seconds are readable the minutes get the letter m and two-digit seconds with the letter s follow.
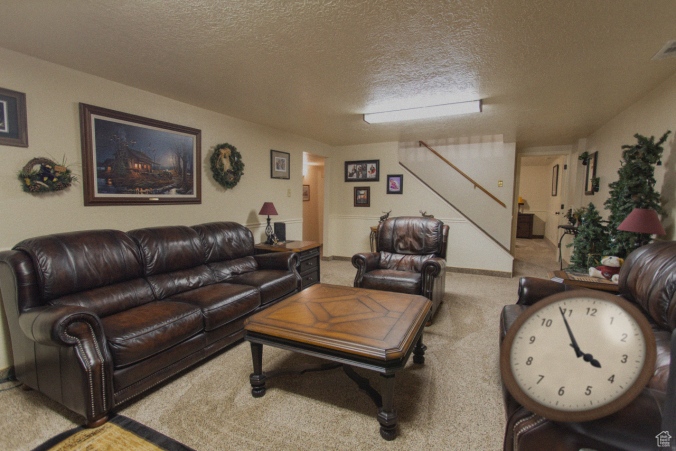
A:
3h54
